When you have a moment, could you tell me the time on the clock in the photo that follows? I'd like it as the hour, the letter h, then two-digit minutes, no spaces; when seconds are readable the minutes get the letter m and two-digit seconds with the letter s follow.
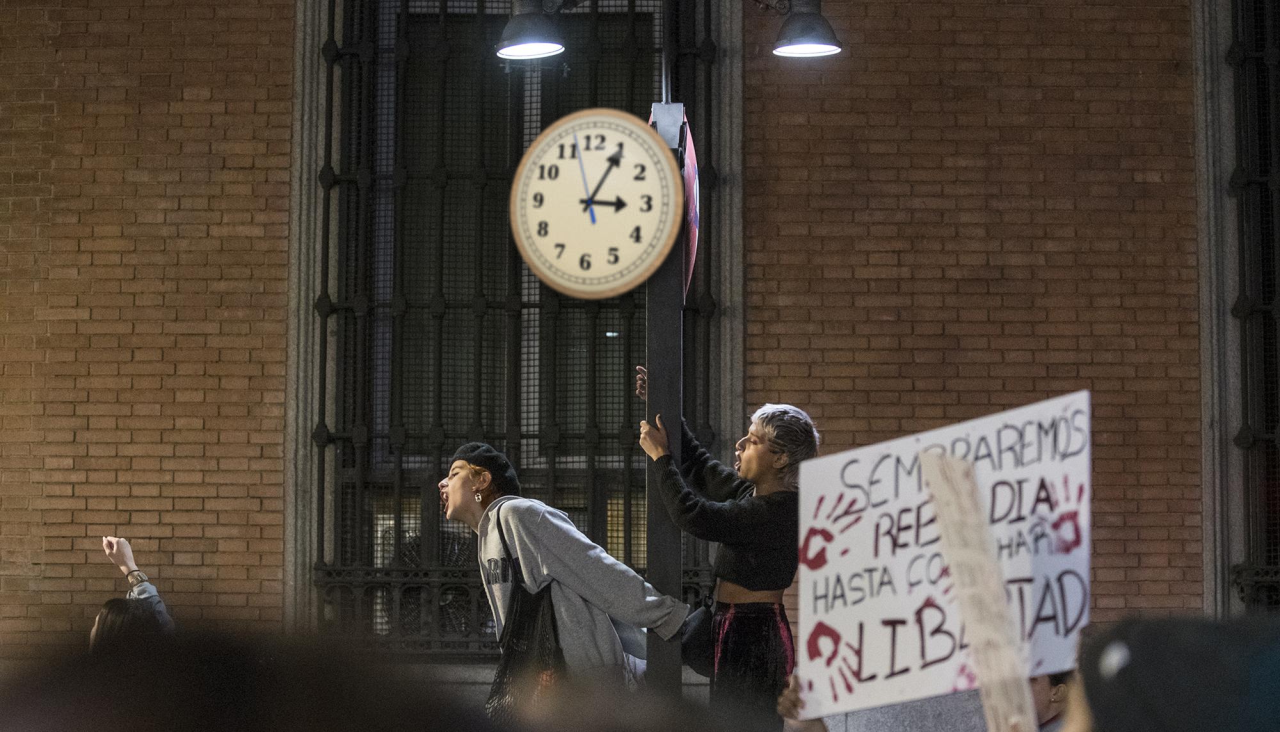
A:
3h04m57s
